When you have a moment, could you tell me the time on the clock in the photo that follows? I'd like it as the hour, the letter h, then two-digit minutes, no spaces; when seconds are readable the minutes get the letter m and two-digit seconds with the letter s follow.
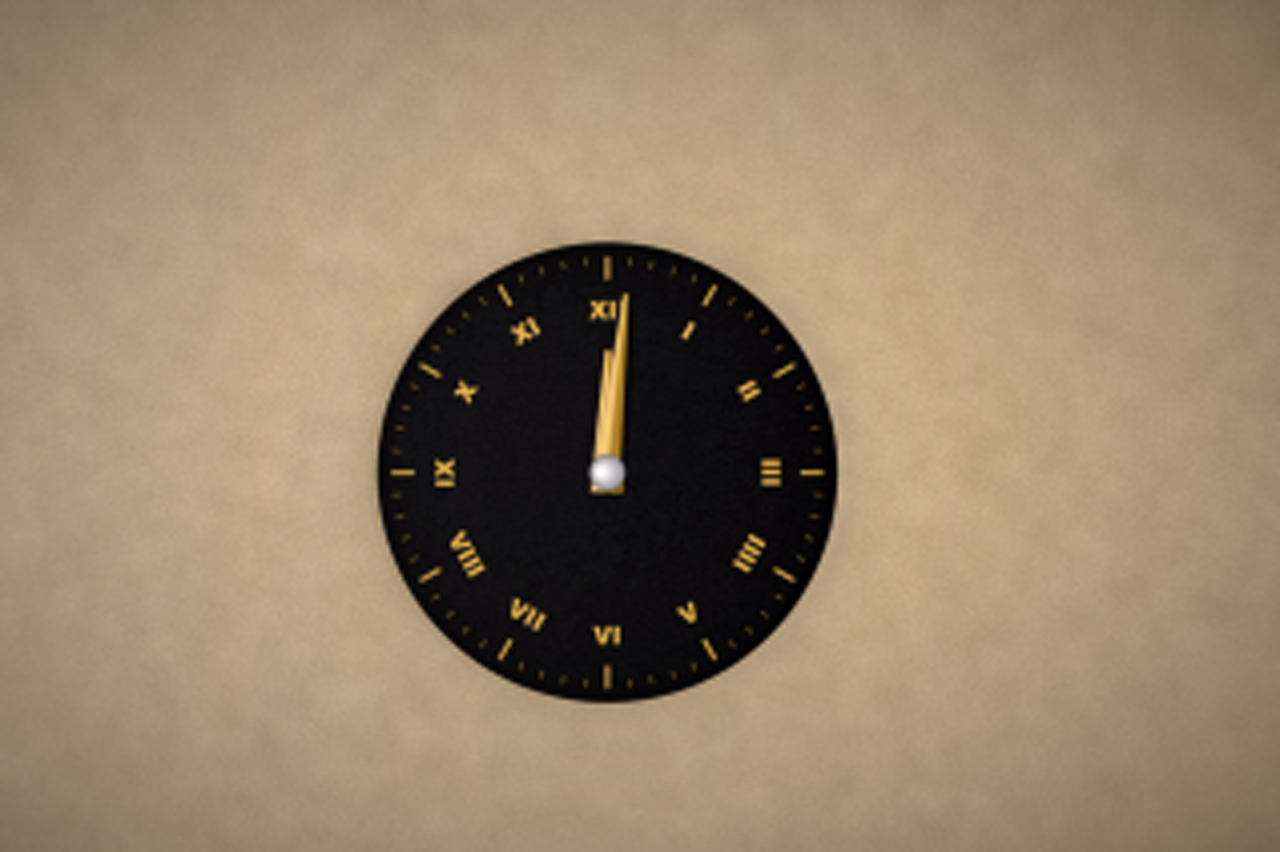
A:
12h01
